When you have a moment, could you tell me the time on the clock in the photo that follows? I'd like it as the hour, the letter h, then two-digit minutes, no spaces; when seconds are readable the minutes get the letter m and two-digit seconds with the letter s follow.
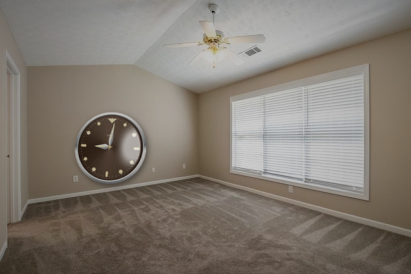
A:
9h01
